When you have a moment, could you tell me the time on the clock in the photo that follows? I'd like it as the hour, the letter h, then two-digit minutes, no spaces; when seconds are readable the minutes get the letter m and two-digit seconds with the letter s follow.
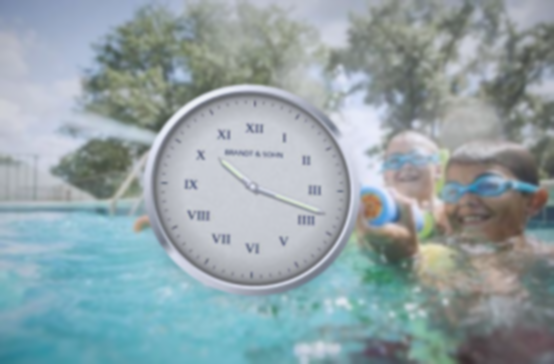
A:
10h18
